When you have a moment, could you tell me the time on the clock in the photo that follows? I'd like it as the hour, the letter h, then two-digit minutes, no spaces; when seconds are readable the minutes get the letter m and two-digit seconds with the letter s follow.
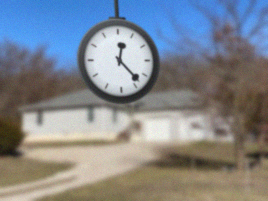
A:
12h23
